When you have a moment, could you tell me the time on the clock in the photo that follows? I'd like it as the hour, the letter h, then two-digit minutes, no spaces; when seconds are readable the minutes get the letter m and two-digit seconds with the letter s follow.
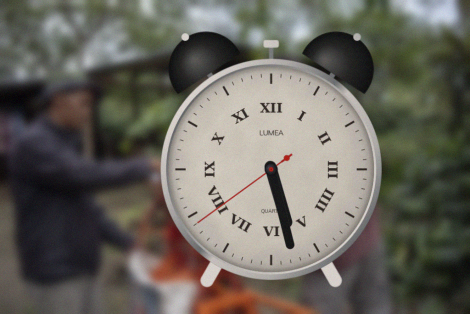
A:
5h27m39s
